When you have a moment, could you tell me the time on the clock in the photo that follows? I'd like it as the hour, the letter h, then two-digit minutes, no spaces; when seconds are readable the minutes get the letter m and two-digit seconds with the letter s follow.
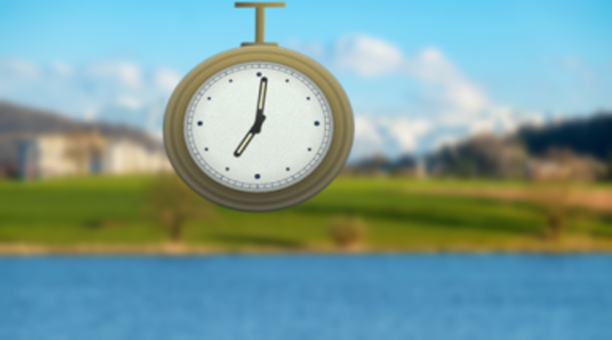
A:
7h01
